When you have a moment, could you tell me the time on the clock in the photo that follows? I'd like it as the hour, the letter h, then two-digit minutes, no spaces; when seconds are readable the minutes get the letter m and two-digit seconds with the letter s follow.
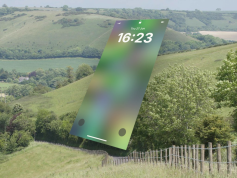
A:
16h23
